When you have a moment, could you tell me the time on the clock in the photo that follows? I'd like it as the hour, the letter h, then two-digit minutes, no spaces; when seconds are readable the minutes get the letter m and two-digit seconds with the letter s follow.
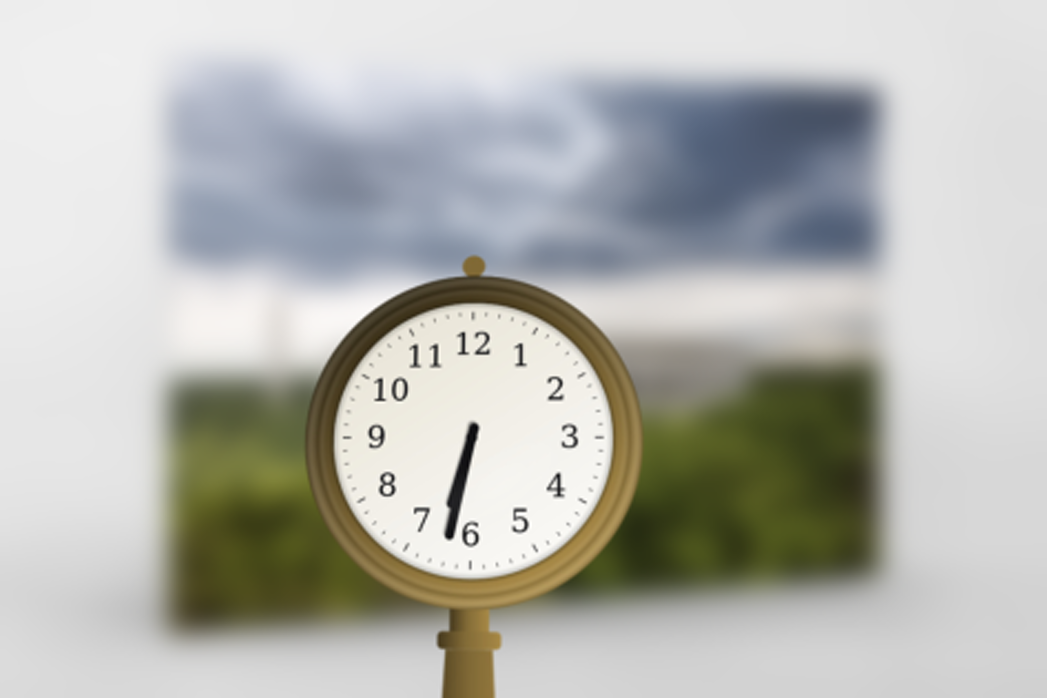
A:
6h32
